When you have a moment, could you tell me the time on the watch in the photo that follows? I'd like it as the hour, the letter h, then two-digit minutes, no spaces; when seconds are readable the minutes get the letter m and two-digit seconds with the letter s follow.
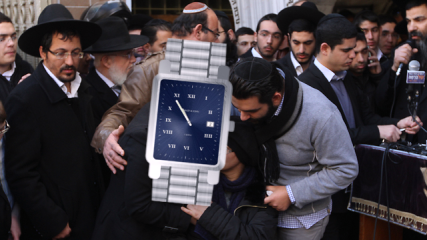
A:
10h54
